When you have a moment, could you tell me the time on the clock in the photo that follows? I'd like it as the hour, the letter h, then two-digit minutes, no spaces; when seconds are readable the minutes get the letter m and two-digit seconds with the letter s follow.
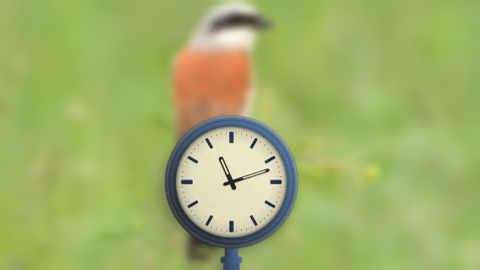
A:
11h12
